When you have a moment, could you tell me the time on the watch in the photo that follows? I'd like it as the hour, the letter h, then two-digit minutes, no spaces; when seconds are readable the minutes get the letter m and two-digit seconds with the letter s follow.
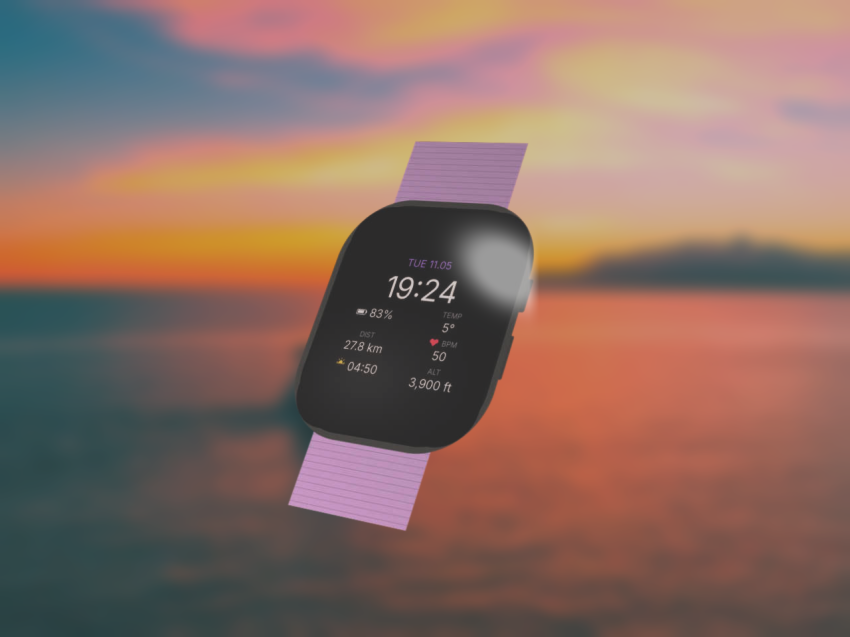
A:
19h24
